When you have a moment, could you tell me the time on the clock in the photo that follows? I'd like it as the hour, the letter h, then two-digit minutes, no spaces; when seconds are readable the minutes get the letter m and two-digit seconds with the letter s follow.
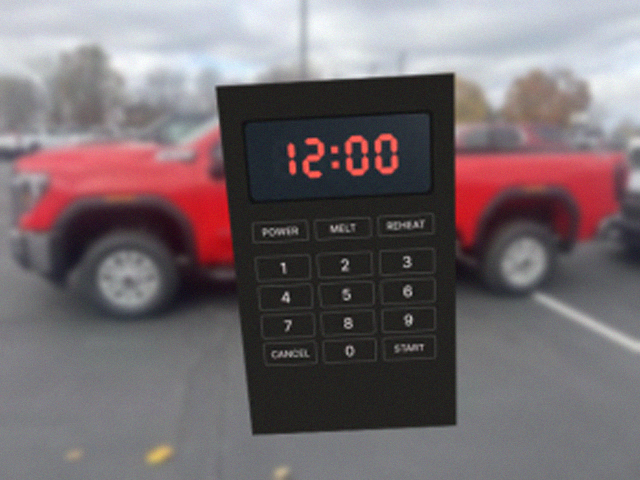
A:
12h00
